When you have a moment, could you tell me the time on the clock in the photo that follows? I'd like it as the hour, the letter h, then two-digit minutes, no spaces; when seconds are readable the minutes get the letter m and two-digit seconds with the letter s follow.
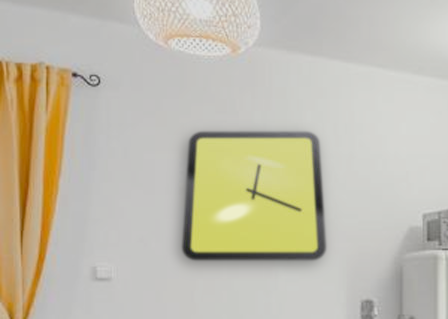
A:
12h19
